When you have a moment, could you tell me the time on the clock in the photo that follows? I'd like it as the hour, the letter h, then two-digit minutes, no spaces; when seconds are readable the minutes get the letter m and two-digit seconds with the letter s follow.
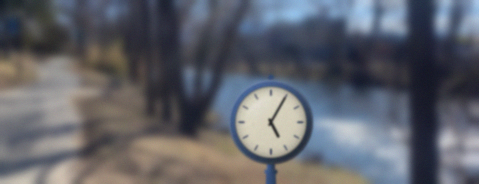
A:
5h05
